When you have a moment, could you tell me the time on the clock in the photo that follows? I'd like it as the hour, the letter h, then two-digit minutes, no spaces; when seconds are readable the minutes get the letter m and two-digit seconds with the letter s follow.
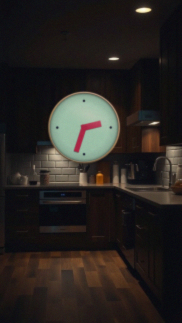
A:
2h33
